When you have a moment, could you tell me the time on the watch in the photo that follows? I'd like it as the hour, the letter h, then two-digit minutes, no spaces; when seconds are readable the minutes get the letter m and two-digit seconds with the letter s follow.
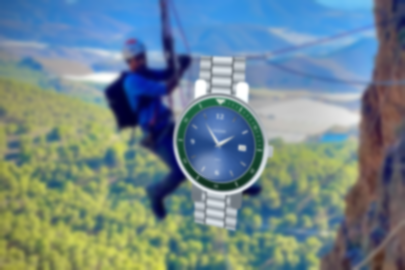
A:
1h54
